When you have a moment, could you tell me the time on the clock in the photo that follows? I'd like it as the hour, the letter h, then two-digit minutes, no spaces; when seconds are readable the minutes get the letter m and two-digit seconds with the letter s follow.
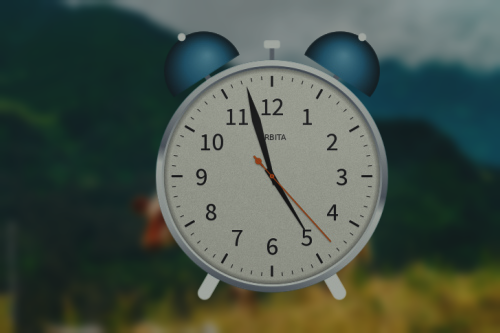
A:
4h57m23s
